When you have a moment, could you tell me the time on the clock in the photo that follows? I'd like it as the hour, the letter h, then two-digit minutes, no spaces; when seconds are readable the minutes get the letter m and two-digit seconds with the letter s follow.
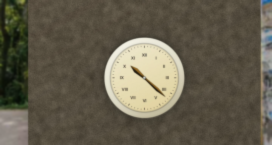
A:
10h22
